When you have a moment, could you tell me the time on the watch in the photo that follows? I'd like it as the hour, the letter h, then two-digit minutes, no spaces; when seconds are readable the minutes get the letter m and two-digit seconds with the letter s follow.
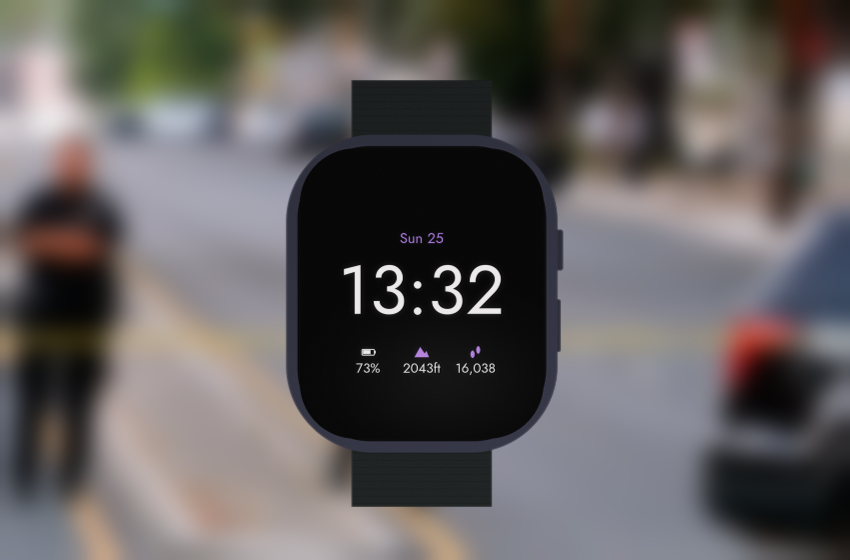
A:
13h32
